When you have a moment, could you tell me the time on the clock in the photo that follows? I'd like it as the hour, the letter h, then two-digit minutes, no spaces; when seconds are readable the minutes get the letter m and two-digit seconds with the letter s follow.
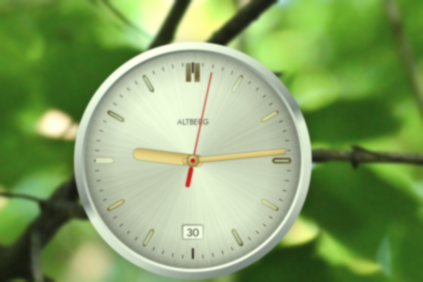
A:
9h14m02s
